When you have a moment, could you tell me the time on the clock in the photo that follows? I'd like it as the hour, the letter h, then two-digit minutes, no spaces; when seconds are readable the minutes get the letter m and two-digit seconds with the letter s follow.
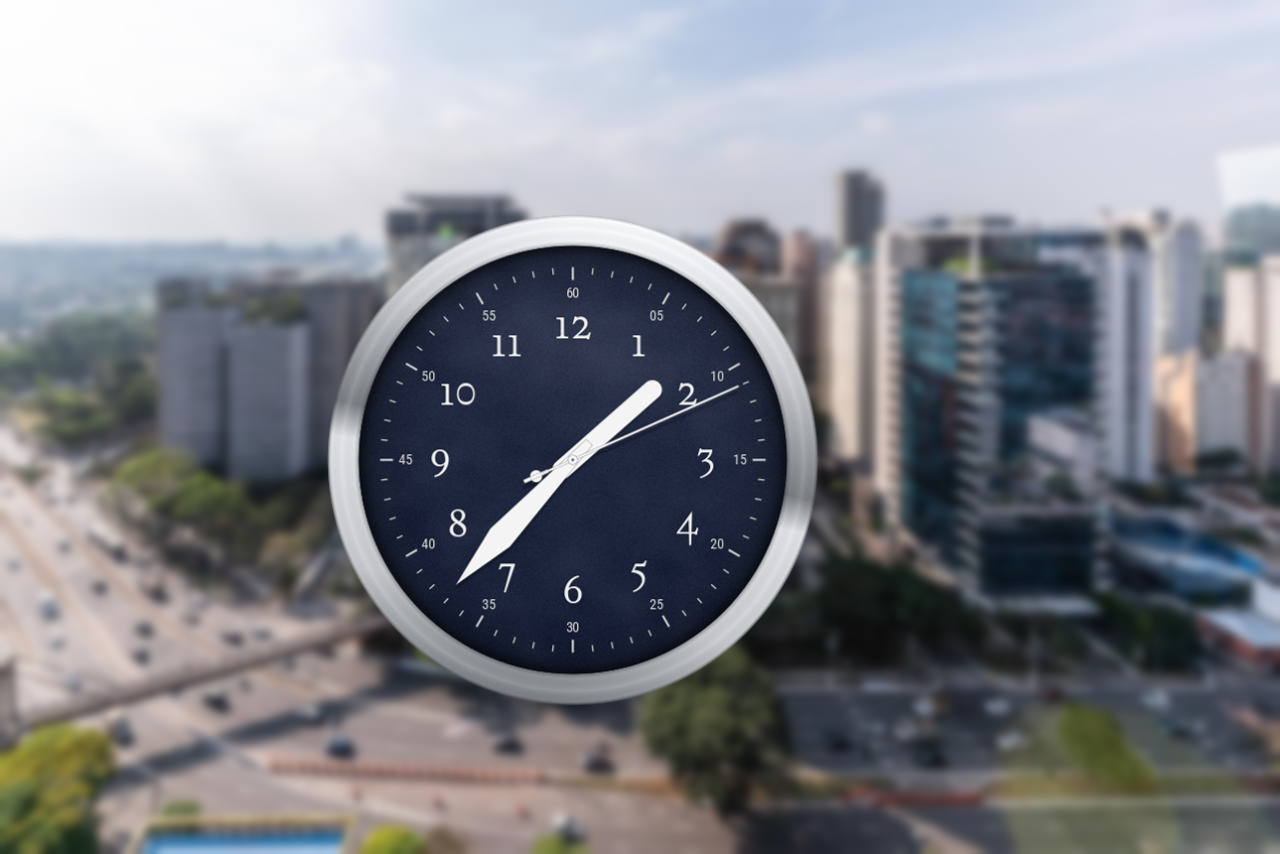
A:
1h37m11s
